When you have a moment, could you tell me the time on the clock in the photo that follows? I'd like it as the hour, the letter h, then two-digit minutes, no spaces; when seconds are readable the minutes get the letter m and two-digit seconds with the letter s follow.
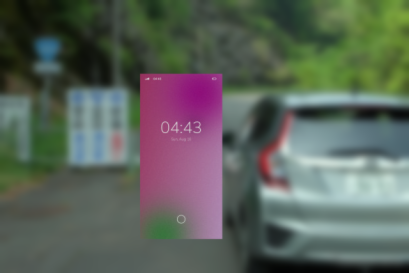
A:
4h43
